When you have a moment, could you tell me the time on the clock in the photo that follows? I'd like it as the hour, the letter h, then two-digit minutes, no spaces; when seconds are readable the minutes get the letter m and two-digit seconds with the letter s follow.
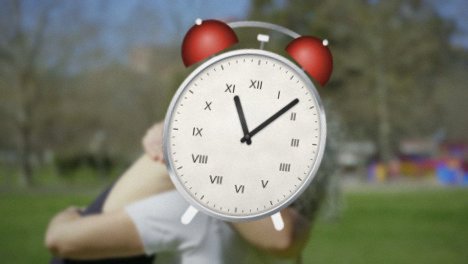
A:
11h08
